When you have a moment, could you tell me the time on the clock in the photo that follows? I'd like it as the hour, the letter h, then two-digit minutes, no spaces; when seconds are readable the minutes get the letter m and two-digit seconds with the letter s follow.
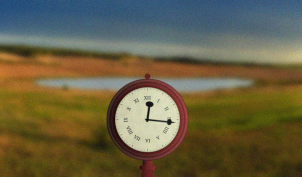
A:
12h16
